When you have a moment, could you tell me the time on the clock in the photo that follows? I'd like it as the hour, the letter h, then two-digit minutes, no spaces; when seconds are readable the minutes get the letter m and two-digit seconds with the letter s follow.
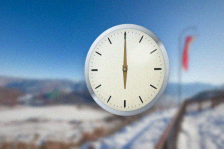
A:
6h00
